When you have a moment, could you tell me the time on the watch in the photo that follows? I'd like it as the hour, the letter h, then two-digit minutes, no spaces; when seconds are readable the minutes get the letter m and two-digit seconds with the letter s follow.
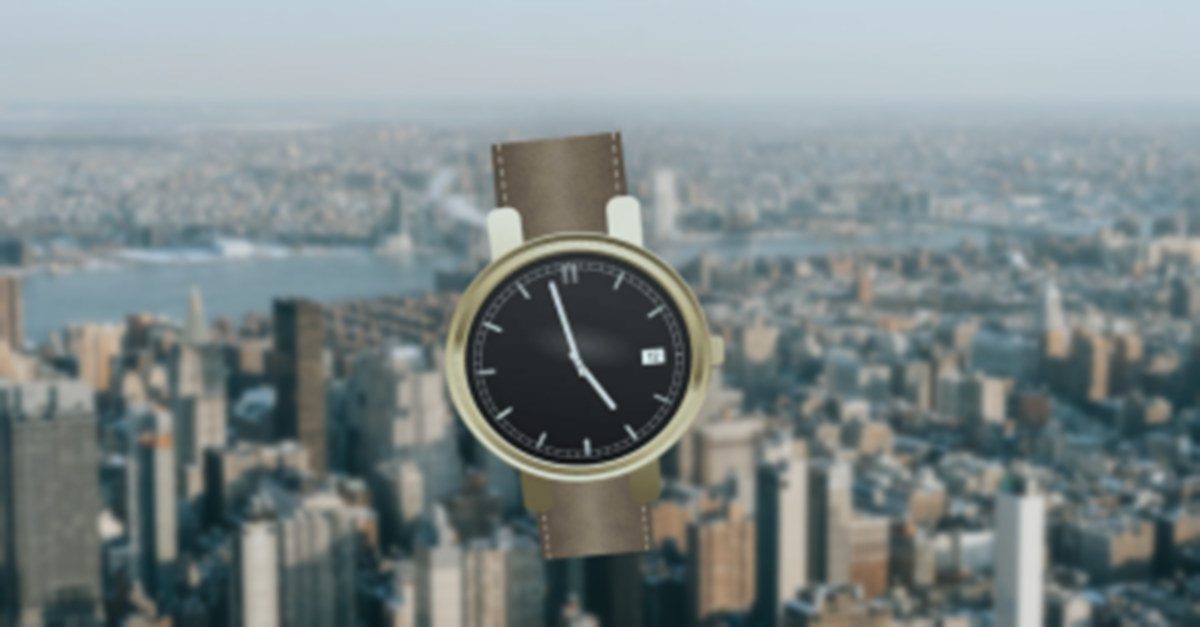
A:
4h58
